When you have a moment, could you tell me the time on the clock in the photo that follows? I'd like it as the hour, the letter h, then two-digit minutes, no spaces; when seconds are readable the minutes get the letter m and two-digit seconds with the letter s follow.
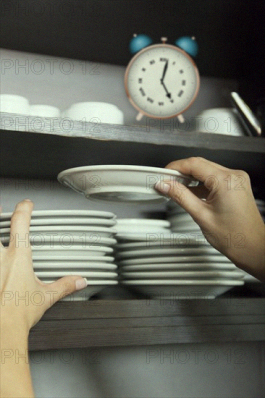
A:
5h02
